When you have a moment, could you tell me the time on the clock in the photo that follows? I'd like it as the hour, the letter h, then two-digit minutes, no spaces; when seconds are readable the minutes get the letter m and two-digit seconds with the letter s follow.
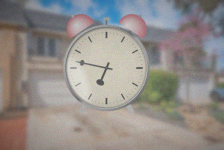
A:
6h47
